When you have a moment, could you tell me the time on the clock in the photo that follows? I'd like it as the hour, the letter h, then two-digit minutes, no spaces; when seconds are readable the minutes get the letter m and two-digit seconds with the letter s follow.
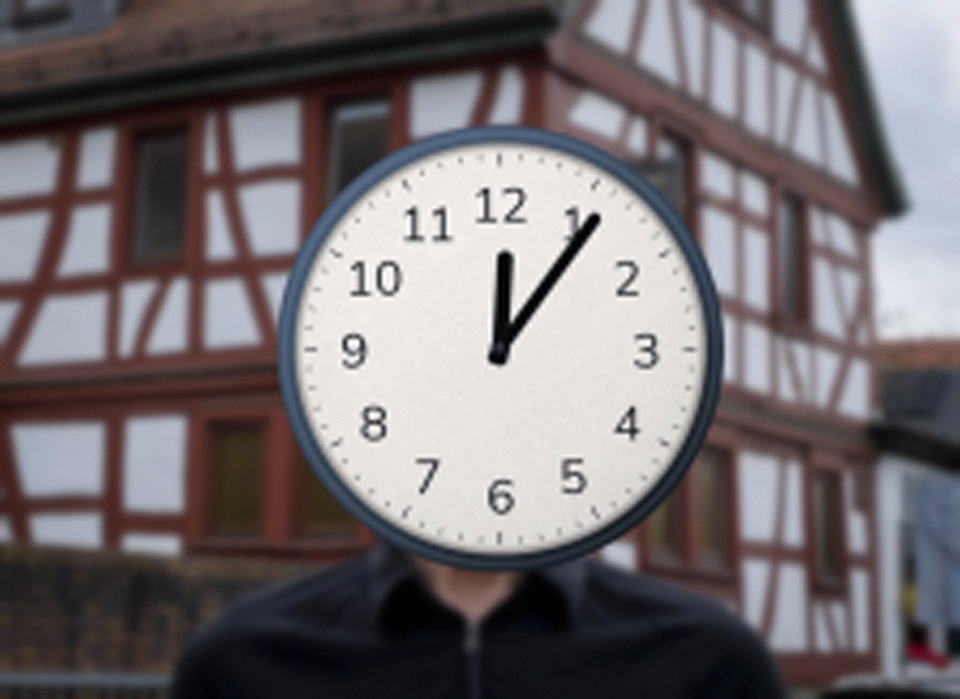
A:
12h06
